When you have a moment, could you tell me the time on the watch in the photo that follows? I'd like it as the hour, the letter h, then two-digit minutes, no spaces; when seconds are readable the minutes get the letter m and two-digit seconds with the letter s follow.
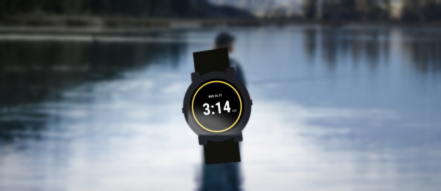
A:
3h14
